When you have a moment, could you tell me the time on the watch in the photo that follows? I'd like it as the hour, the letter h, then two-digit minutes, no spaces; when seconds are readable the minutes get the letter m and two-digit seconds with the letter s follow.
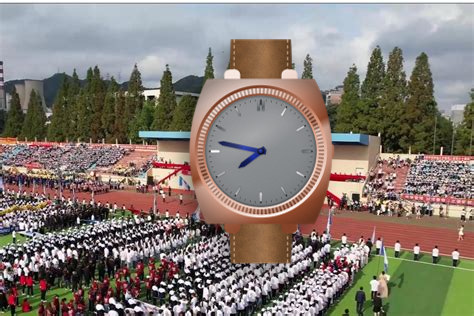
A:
7h47
